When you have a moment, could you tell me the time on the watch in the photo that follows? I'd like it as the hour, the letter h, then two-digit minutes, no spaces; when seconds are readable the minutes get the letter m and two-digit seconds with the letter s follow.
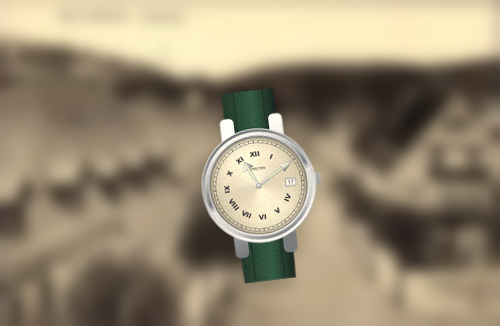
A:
11h10
